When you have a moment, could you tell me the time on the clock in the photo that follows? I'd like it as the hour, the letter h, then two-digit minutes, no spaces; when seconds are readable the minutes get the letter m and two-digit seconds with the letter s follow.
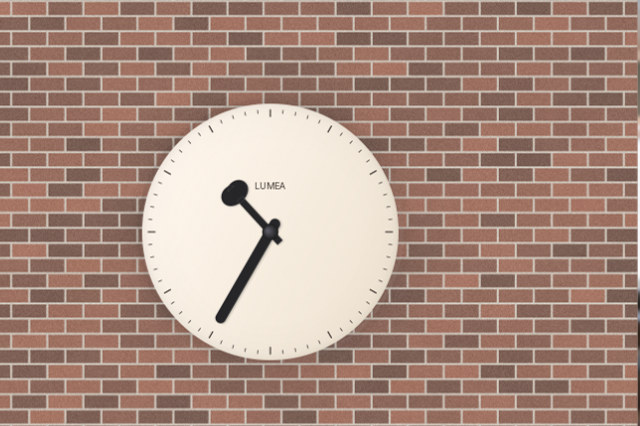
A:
10h35
